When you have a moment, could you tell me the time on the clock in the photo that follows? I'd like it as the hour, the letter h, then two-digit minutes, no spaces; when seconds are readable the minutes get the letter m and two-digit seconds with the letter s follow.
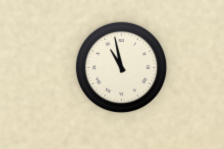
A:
10h58
